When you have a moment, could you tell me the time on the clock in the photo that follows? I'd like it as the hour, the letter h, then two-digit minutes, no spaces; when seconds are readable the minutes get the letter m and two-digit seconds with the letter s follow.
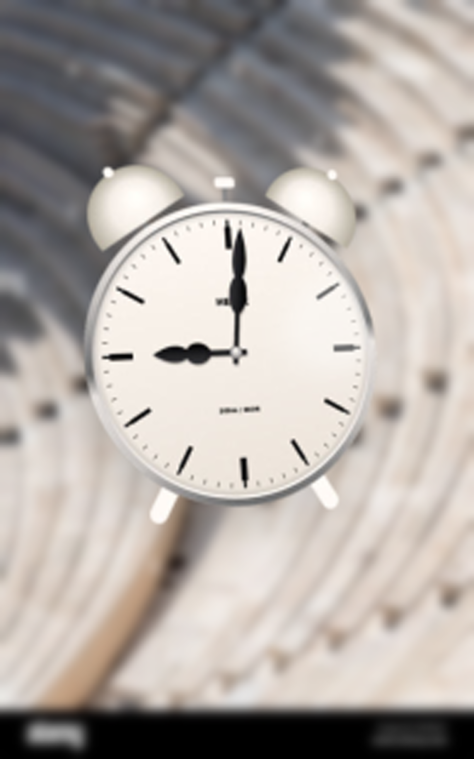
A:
9h01
